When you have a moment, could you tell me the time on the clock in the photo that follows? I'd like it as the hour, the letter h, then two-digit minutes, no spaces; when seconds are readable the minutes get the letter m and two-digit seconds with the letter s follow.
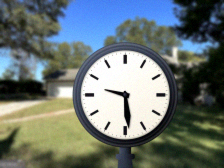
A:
9h29
